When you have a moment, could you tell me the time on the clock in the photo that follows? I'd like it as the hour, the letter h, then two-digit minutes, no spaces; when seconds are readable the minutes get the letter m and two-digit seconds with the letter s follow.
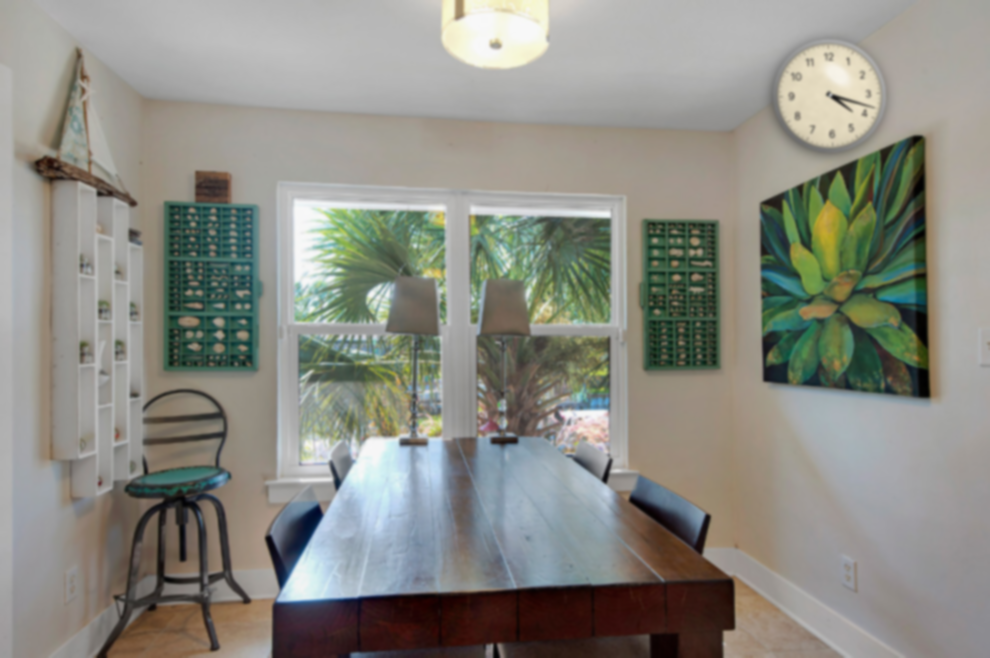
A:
4h18
